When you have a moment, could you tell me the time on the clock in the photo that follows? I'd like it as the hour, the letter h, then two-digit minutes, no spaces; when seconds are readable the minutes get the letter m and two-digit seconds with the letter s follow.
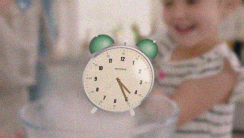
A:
4h25
